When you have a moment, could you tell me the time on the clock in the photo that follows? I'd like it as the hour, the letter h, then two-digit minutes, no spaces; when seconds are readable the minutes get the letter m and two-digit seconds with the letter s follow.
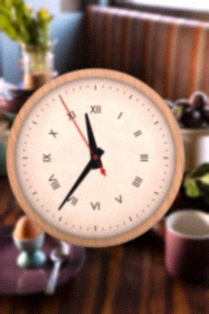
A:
11h35m55s
